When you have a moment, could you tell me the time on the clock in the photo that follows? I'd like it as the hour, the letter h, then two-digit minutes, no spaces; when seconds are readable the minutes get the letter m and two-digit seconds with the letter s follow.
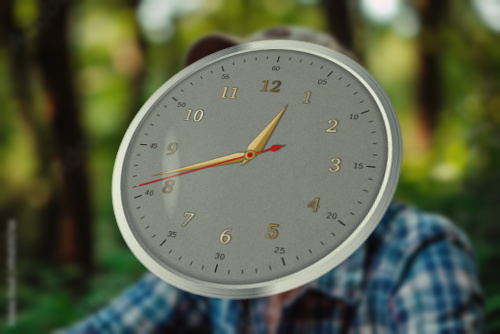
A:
12h41m41s
